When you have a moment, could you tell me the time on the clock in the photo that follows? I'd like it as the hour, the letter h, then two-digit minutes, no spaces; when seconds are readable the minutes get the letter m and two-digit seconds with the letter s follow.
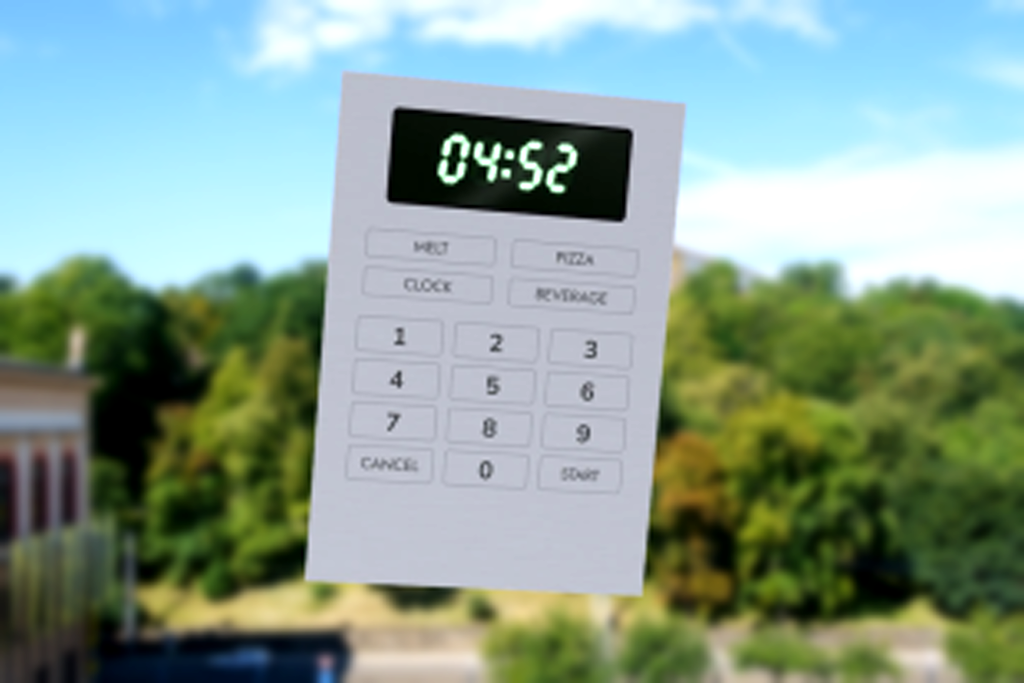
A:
4h52
